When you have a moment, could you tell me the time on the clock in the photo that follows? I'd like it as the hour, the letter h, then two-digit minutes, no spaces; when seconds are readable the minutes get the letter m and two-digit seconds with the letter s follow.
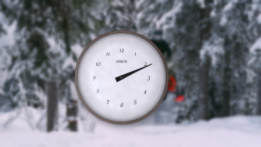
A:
2h11
